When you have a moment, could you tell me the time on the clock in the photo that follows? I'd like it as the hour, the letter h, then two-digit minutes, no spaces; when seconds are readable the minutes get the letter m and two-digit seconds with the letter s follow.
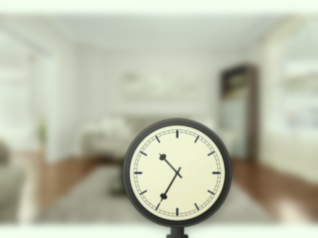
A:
10h35
